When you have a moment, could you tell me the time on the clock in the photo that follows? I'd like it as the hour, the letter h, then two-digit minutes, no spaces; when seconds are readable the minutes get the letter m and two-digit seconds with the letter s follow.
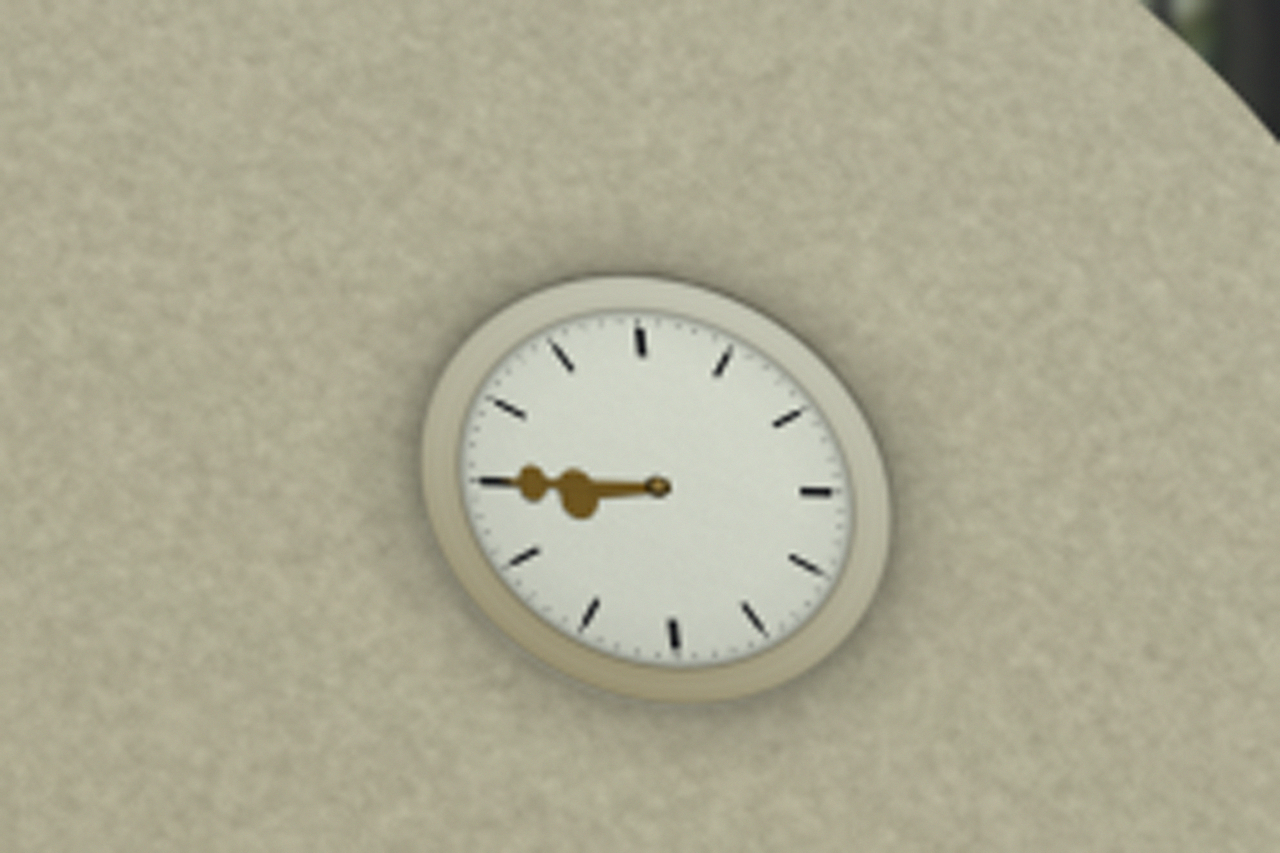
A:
8h45
